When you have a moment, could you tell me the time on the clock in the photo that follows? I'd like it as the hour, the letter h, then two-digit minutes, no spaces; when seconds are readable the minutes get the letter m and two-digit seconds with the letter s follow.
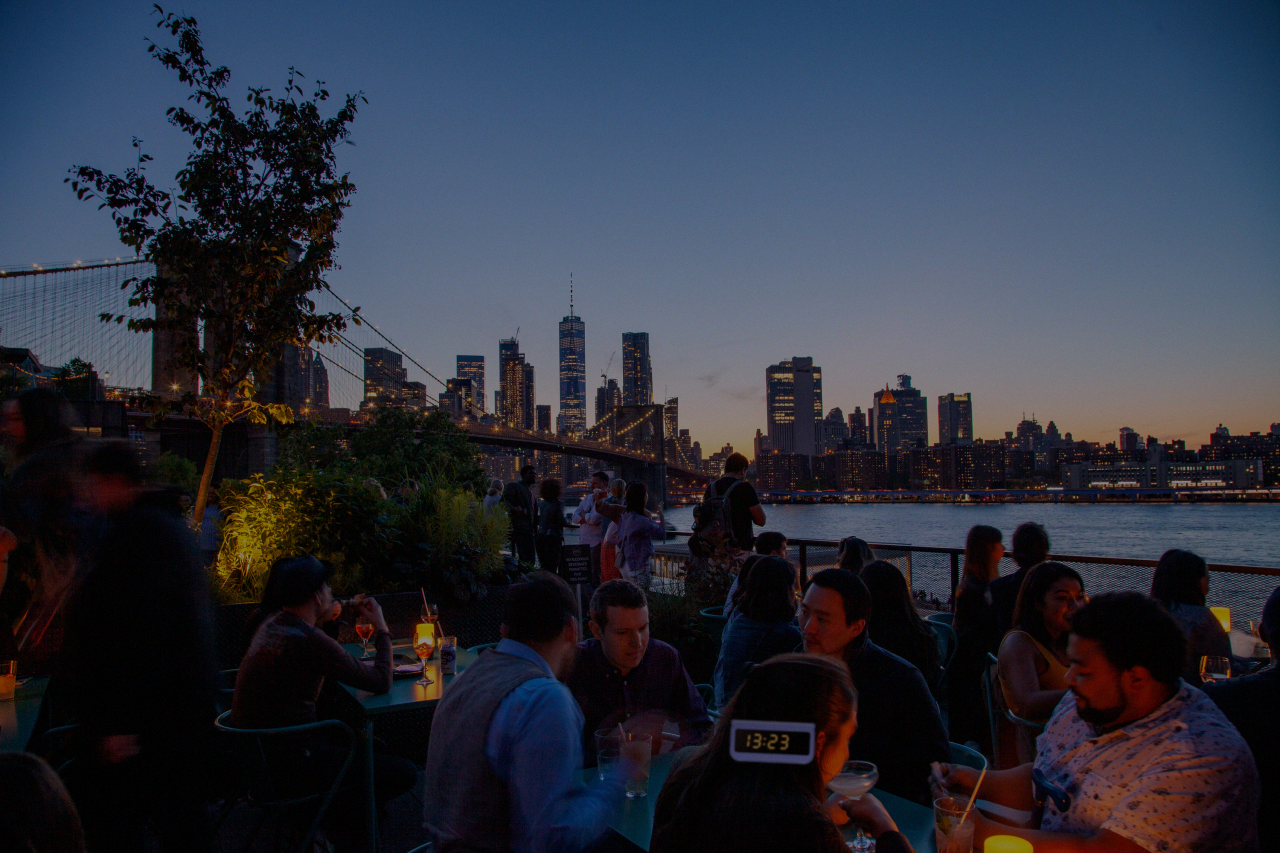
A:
13h23
